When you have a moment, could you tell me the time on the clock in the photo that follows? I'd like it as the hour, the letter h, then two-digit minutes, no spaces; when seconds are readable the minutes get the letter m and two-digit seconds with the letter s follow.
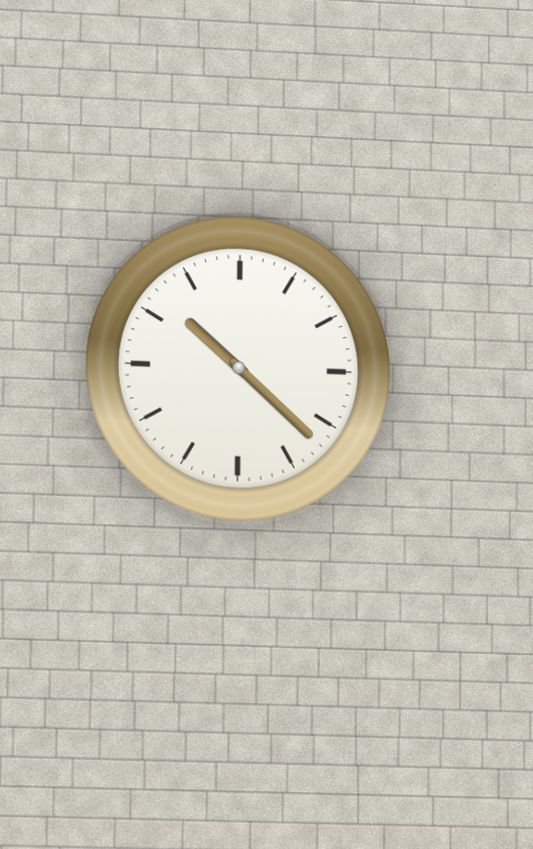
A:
10h22
